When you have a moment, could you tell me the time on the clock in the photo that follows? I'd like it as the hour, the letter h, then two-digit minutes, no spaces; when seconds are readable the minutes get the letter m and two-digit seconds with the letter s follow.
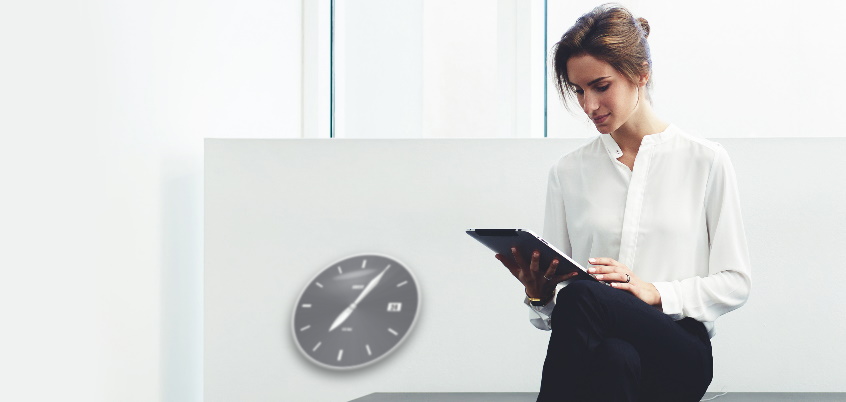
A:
7h05
